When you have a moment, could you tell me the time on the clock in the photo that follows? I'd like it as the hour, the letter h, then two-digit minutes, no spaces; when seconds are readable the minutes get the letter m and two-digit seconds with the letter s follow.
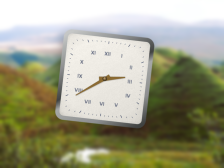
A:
2h39
